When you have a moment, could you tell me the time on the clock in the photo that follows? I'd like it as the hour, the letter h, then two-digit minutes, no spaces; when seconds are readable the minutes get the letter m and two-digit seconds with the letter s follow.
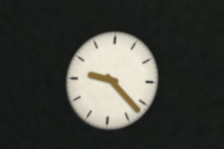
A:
9h22
